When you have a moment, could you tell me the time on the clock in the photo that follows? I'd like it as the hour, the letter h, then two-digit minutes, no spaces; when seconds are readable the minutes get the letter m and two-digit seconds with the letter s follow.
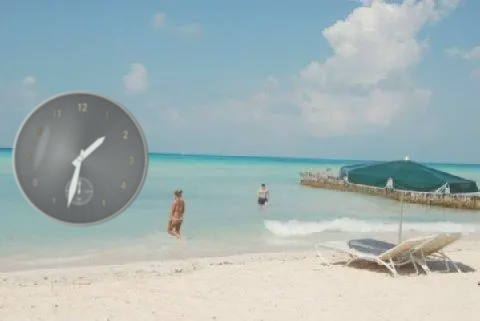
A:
1h32
